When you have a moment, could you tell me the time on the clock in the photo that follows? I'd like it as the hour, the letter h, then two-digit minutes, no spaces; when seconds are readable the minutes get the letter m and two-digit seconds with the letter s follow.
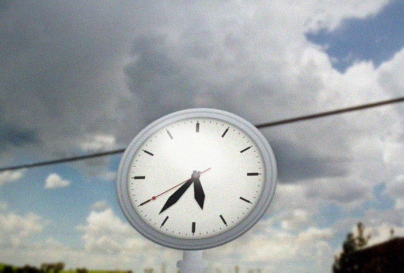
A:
5h36m40s
